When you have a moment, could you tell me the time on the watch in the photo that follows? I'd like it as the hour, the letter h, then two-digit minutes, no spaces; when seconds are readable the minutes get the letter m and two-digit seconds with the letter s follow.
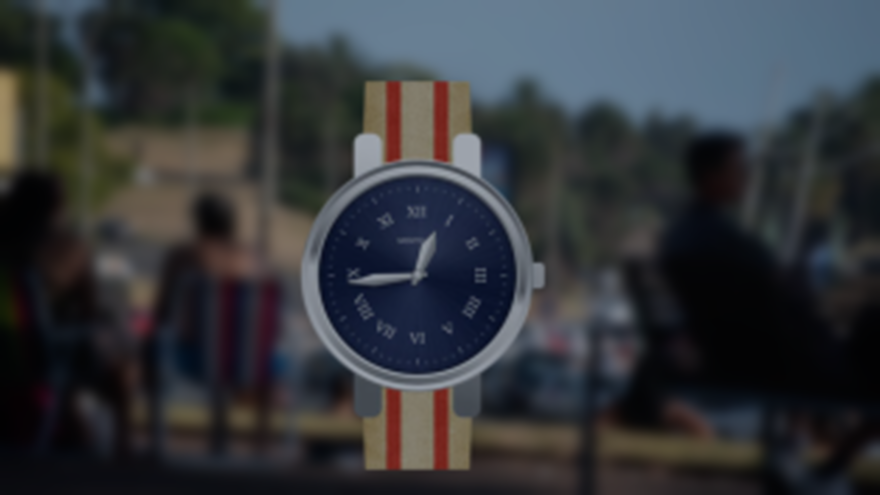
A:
12h44
